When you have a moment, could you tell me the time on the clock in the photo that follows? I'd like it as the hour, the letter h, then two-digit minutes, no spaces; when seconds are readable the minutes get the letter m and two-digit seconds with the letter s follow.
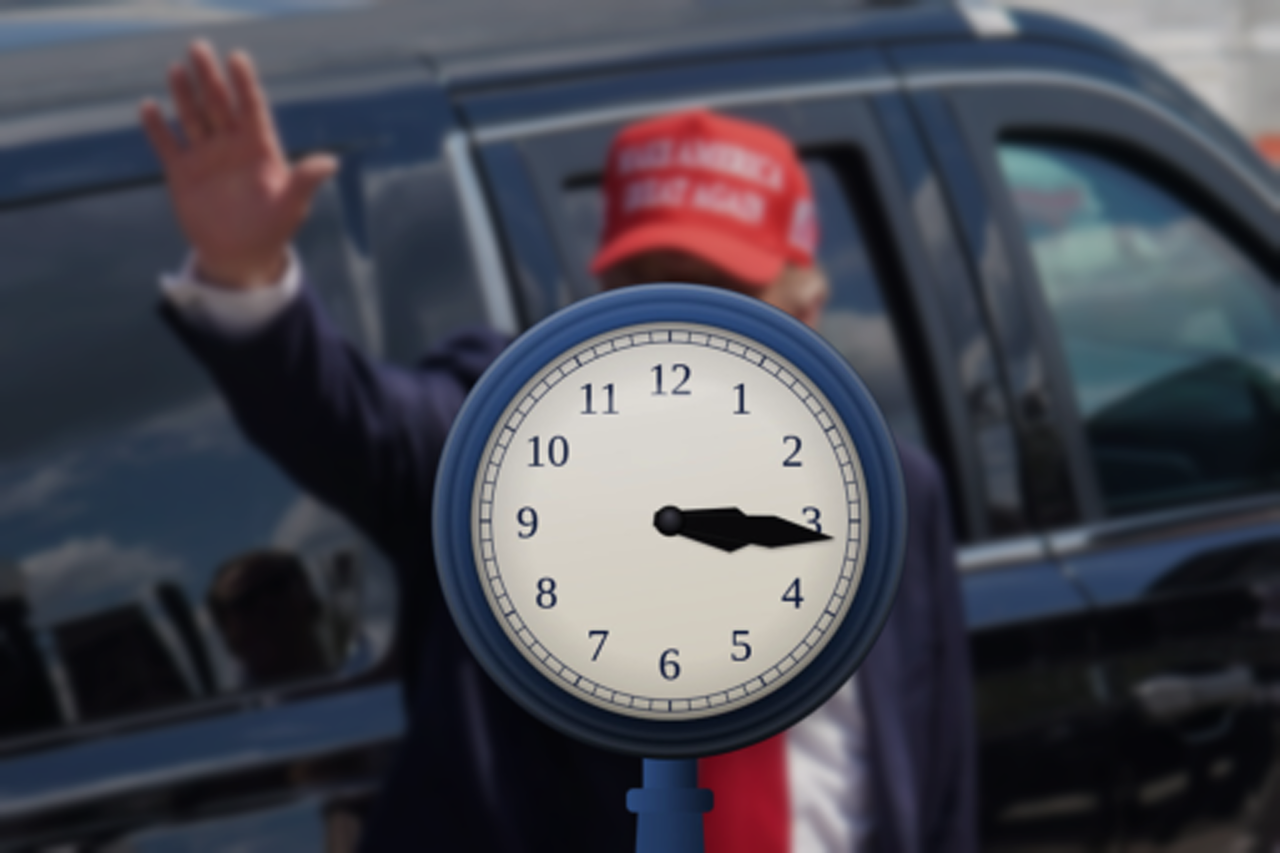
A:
3h16
